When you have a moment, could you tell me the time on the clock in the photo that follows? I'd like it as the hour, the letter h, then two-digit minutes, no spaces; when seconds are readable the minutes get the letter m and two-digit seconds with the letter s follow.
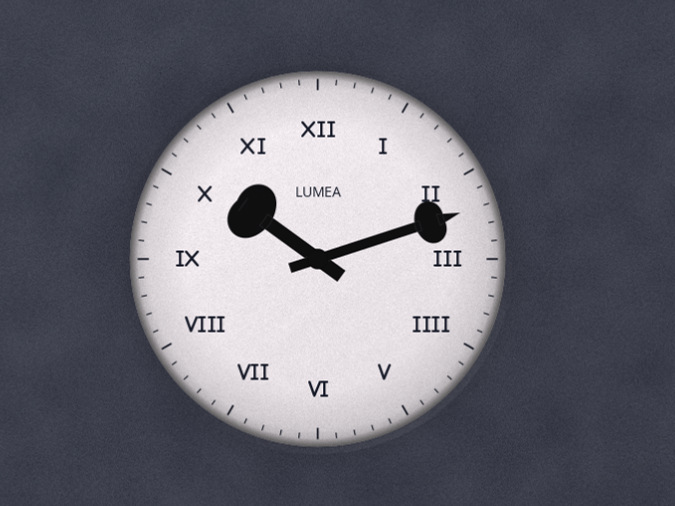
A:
10h12
